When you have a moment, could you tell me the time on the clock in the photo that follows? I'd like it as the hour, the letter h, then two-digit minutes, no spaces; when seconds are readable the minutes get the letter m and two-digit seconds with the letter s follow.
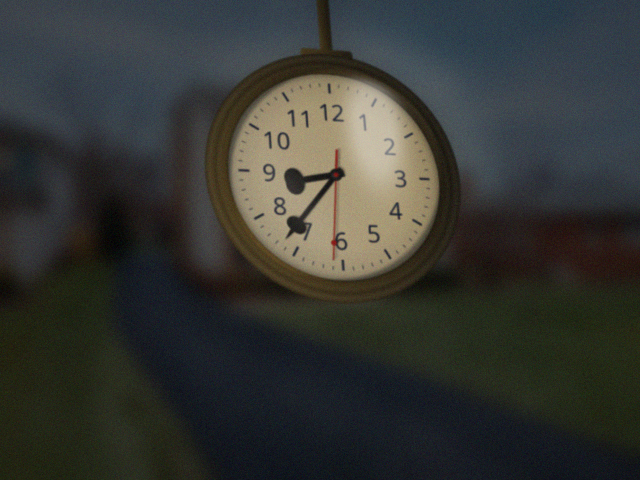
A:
8h36m31s
